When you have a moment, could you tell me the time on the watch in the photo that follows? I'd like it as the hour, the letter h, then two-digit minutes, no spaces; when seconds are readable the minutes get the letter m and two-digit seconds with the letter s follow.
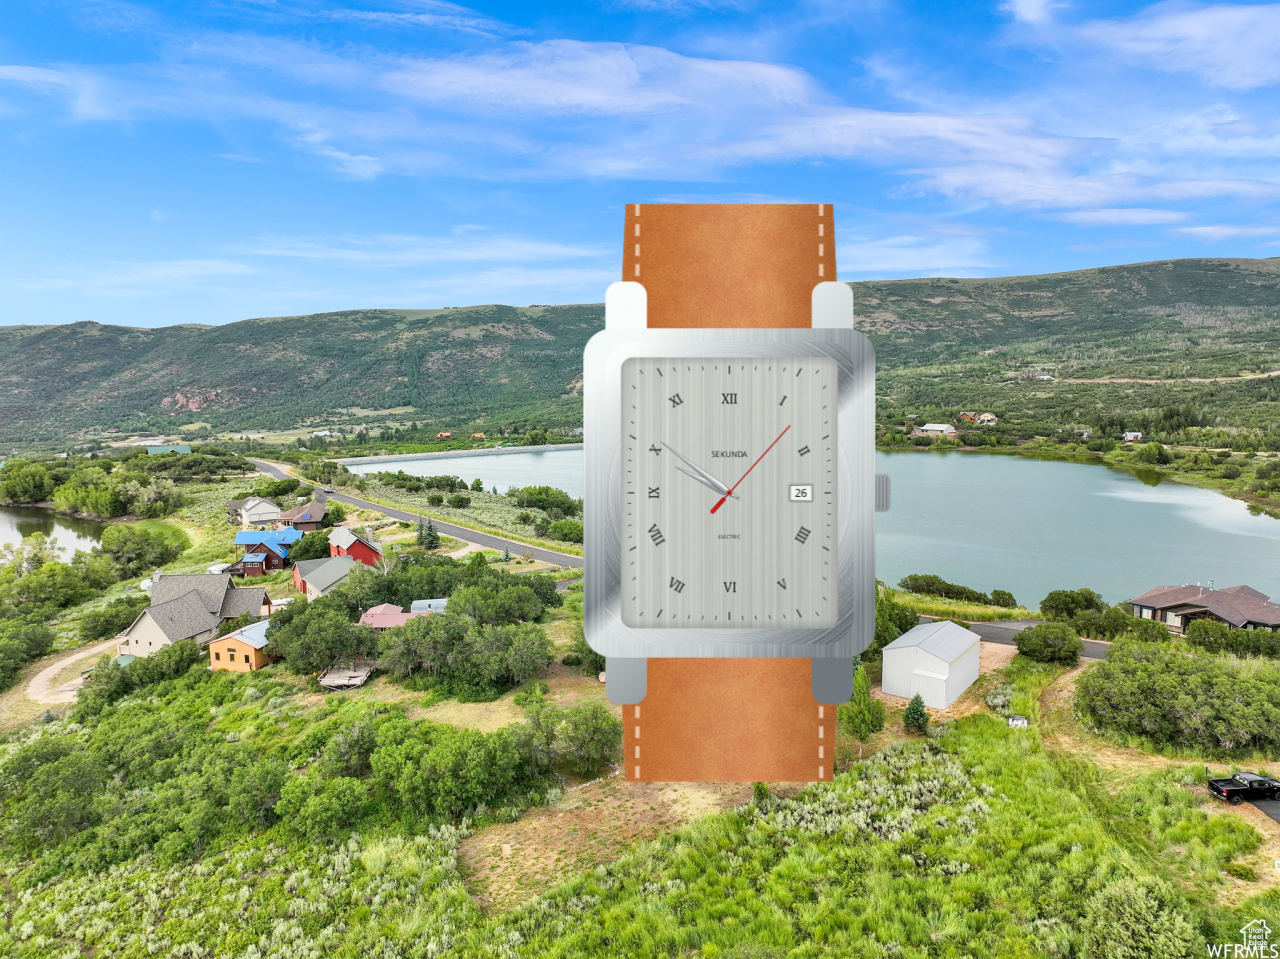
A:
9h51m07s
